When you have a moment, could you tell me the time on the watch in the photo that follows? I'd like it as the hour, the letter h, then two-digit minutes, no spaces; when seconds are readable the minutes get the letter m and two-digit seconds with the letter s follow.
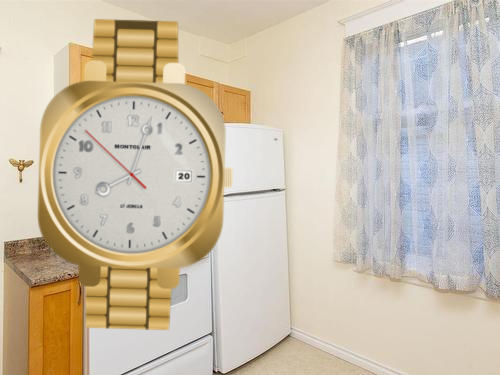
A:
8h02m52s
